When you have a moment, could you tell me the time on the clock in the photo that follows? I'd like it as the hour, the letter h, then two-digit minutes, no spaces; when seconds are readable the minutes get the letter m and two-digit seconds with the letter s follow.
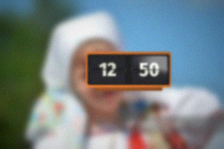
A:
12h50
